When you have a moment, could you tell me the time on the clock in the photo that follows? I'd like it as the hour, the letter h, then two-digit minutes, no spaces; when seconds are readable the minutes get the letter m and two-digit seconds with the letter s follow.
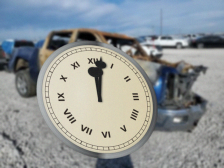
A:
12h02
